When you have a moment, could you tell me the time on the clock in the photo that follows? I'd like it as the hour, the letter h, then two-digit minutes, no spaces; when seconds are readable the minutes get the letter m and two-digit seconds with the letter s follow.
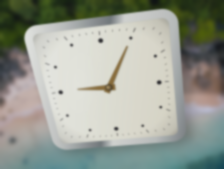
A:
9h05
